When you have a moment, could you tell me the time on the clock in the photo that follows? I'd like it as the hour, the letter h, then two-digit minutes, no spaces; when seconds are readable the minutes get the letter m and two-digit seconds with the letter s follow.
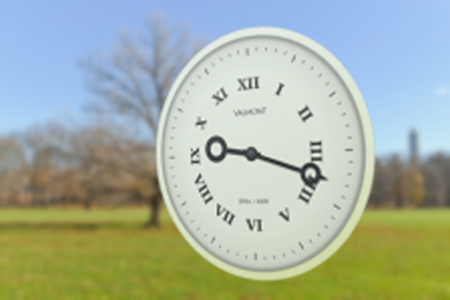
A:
9h18
